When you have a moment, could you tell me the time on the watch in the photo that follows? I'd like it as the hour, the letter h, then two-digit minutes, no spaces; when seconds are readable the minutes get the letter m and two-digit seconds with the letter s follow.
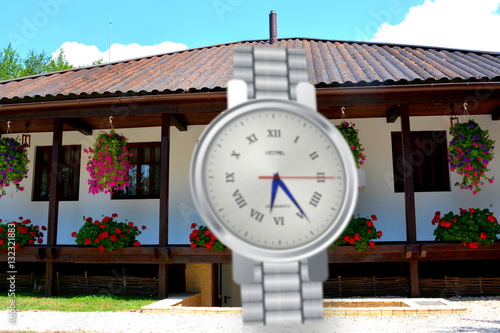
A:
6h24m15s
